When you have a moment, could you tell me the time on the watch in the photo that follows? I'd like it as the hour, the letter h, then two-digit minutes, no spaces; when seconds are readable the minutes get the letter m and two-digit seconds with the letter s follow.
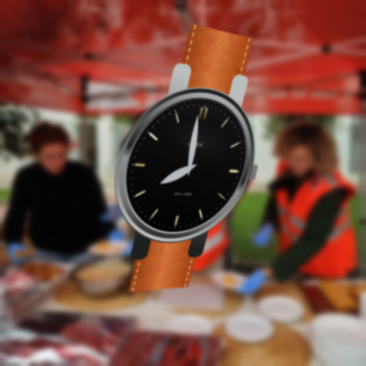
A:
7h59
